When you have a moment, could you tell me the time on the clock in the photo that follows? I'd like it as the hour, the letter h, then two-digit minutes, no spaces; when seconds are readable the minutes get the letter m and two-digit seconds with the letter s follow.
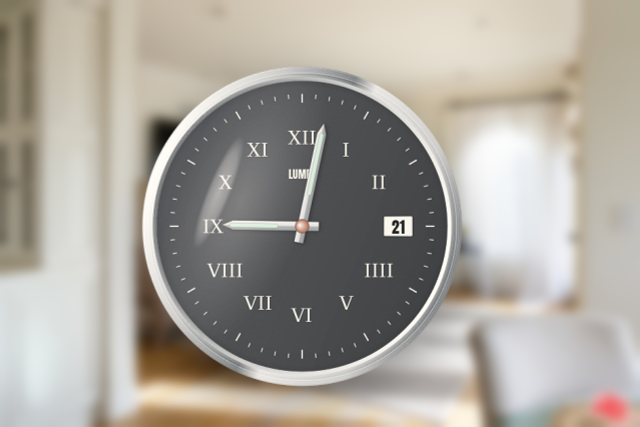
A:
9h02
